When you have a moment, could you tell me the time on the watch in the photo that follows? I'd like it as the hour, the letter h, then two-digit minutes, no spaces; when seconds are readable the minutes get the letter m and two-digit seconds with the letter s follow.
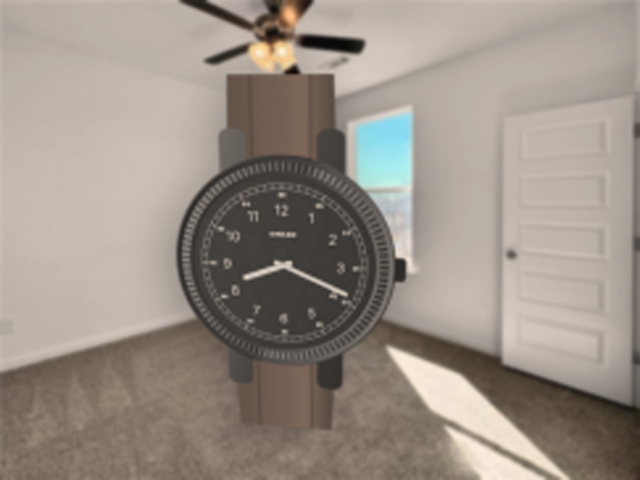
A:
8h19
